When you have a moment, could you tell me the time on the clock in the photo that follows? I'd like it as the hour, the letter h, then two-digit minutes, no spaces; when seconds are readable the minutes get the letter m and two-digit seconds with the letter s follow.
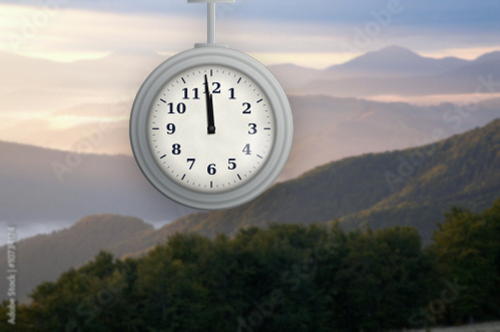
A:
11h59
